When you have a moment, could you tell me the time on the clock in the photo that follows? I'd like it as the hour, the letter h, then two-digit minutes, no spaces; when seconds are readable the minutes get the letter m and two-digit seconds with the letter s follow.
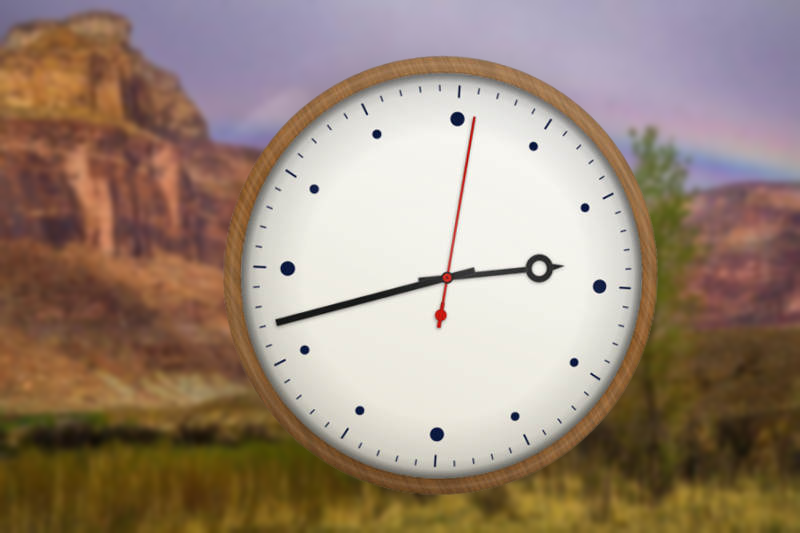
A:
2h42m01s
